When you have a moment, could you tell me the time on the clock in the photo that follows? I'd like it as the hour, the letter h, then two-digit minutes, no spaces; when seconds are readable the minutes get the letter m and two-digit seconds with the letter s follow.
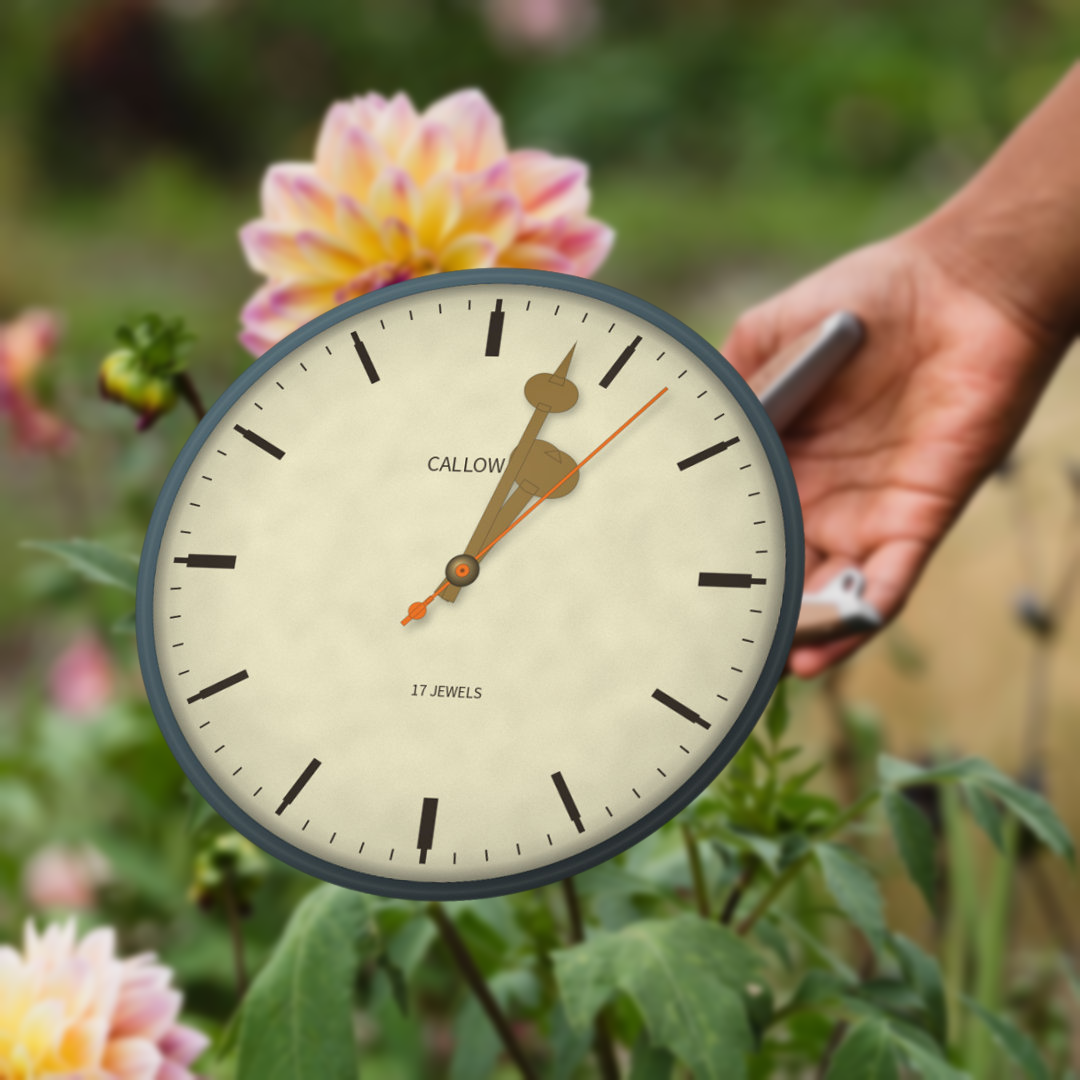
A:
1h03m07s
